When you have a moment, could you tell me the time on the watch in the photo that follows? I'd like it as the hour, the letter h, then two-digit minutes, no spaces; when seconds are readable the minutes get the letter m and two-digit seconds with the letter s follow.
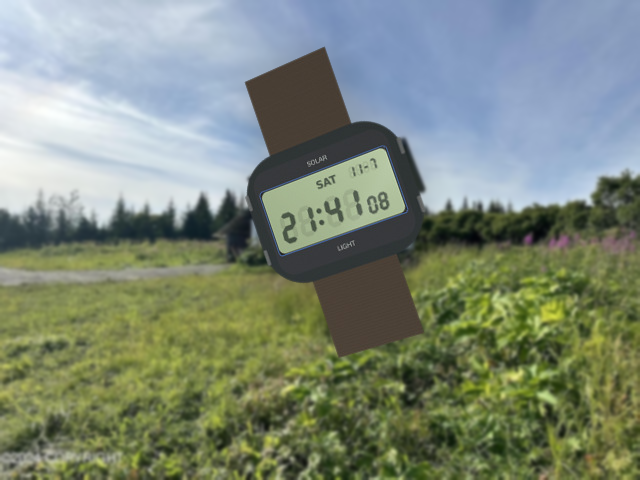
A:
21h41m08s
